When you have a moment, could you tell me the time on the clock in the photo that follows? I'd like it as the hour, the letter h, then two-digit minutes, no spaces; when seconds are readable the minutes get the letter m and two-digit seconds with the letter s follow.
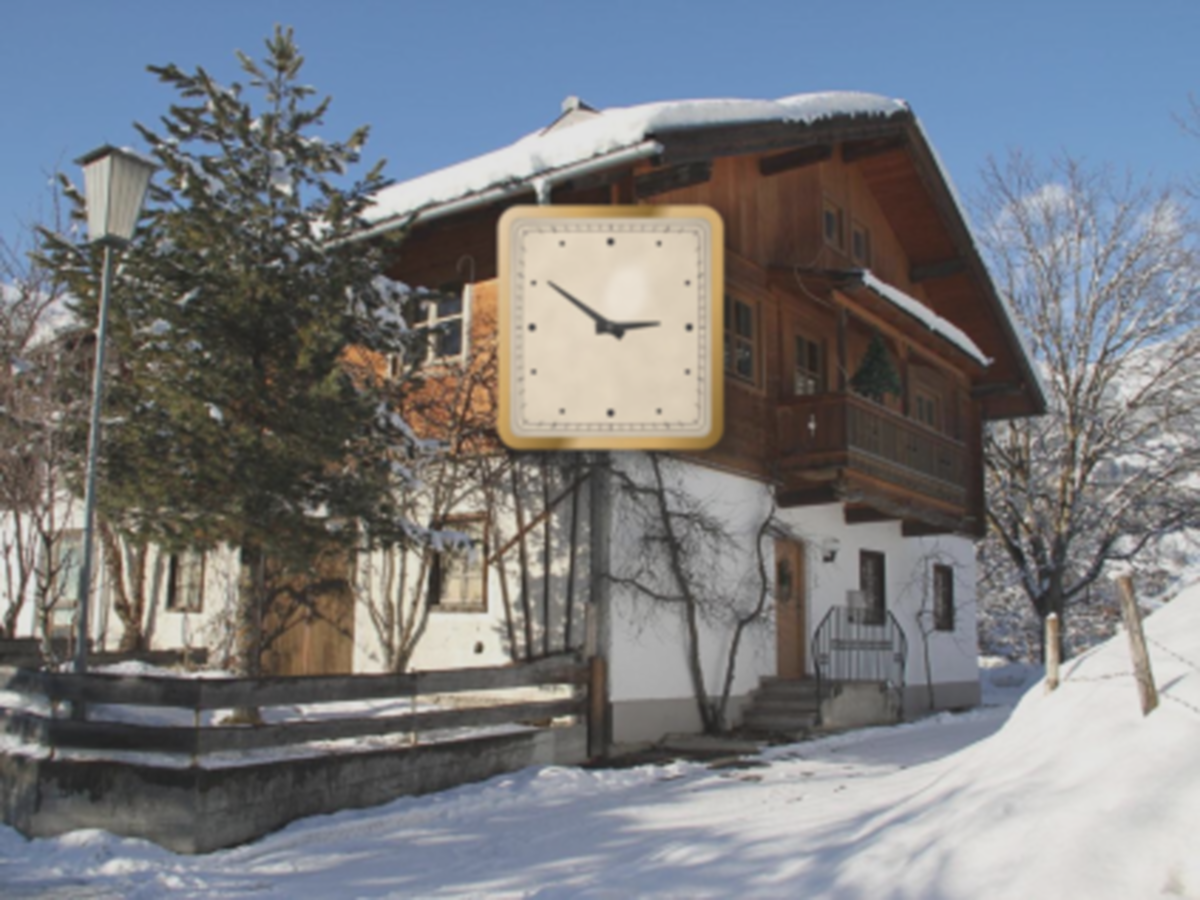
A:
2h51
